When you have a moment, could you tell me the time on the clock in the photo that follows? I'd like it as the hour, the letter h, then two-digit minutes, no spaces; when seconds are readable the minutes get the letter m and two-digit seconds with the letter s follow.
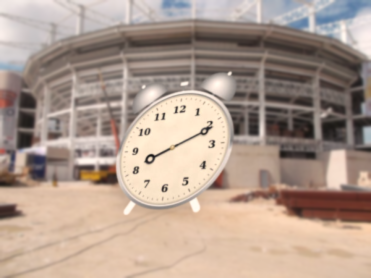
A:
8h11
